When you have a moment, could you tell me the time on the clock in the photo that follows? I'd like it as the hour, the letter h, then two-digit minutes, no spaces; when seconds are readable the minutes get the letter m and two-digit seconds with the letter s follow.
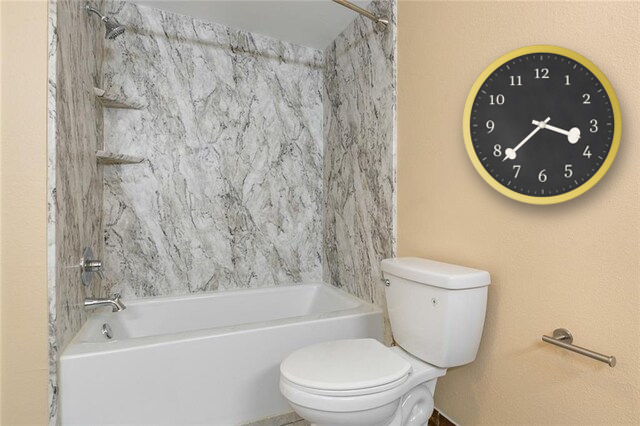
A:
3h38
